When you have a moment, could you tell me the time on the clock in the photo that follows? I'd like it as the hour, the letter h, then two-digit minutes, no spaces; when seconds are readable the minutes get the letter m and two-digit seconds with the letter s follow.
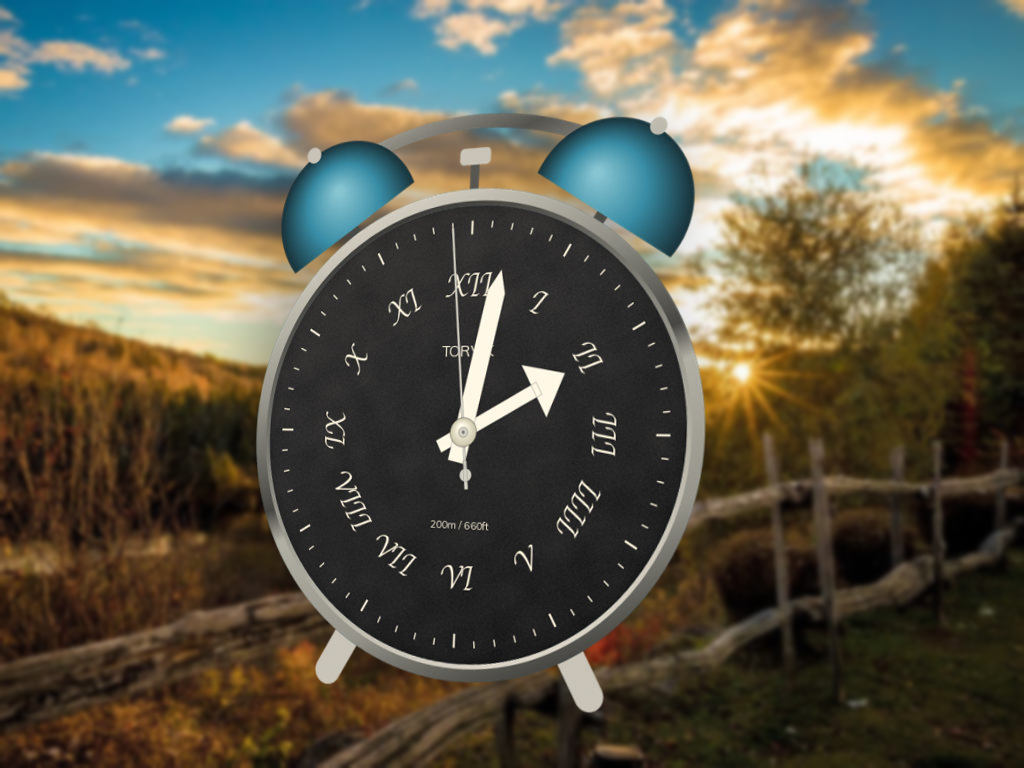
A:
2h01m59s
